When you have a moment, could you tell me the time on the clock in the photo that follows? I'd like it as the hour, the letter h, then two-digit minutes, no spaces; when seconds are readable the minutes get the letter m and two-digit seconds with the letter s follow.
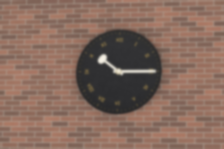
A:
10h15
